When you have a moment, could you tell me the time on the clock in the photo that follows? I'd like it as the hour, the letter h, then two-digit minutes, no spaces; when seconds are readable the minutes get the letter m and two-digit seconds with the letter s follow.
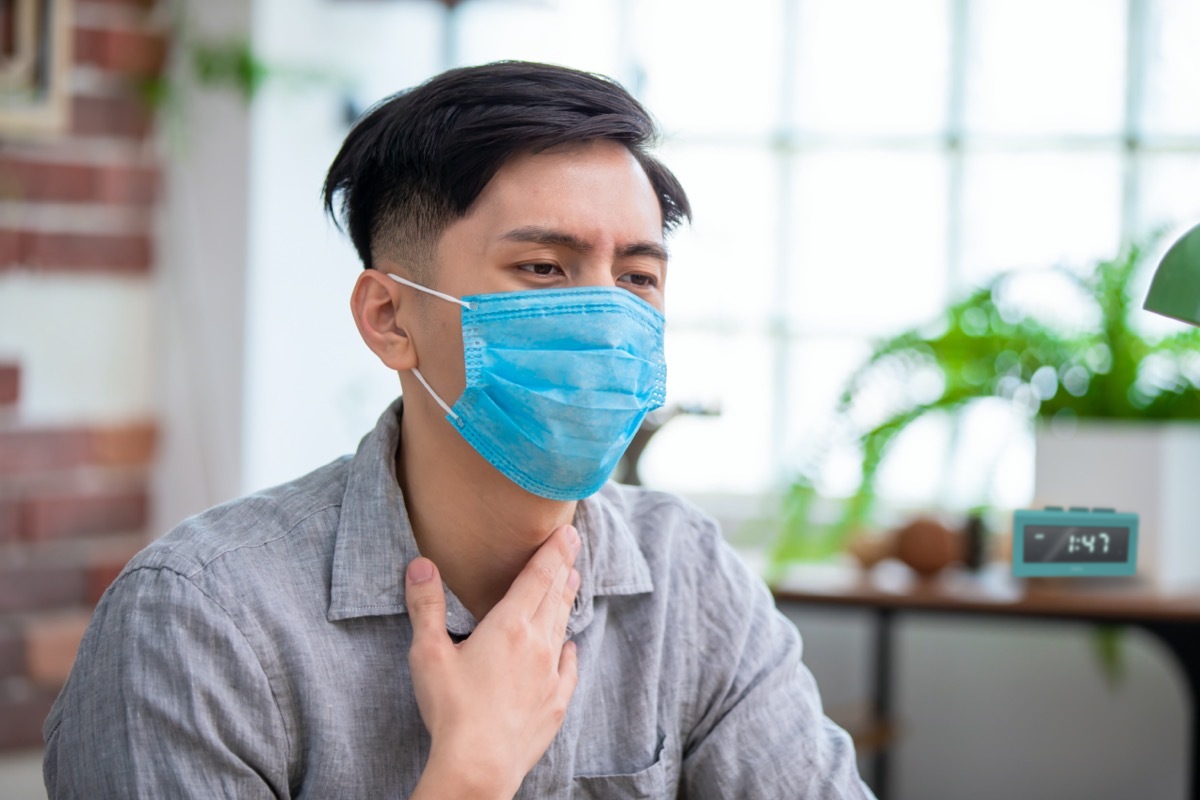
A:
1h47
